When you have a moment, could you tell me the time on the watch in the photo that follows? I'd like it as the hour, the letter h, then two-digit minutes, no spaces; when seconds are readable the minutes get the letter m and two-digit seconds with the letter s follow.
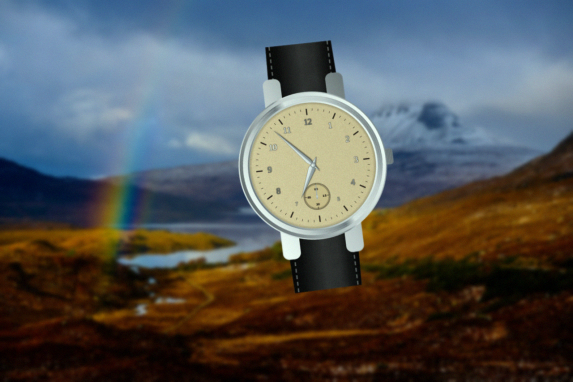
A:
6h53
